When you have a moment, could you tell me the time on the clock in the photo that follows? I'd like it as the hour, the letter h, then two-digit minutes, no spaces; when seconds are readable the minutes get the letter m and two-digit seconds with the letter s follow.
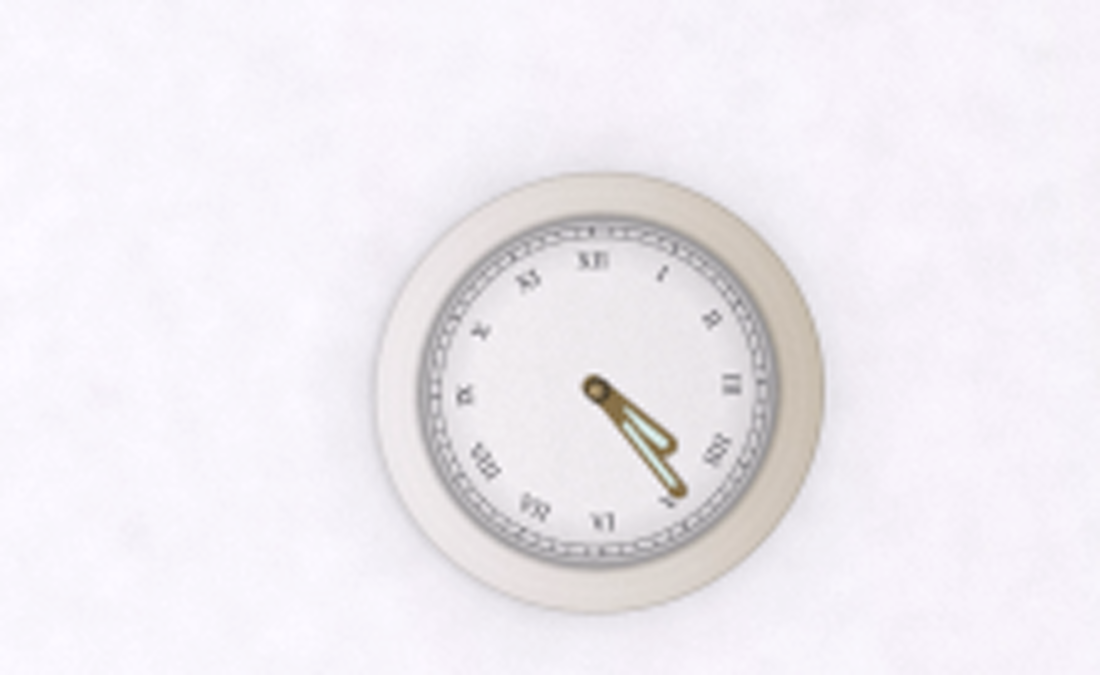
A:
4h24
